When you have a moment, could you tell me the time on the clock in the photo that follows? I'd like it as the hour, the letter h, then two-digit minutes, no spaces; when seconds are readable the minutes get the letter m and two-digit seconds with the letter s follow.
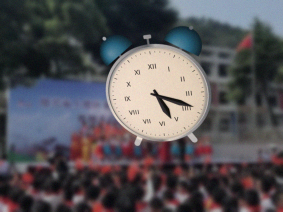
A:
5h19
